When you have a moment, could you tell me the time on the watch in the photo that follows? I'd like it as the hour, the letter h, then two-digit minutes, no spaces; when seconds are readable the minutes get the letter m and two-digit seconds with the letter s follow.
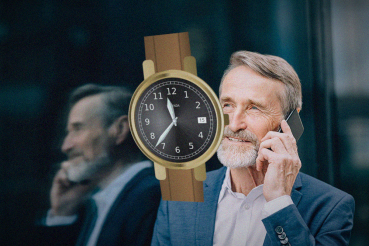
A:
11h37
